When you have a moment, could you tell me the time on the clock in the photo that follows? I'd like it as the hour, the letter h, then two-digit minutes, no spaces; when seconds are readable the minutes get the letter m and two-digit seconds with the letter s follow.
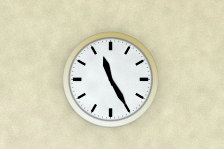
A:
11h25
